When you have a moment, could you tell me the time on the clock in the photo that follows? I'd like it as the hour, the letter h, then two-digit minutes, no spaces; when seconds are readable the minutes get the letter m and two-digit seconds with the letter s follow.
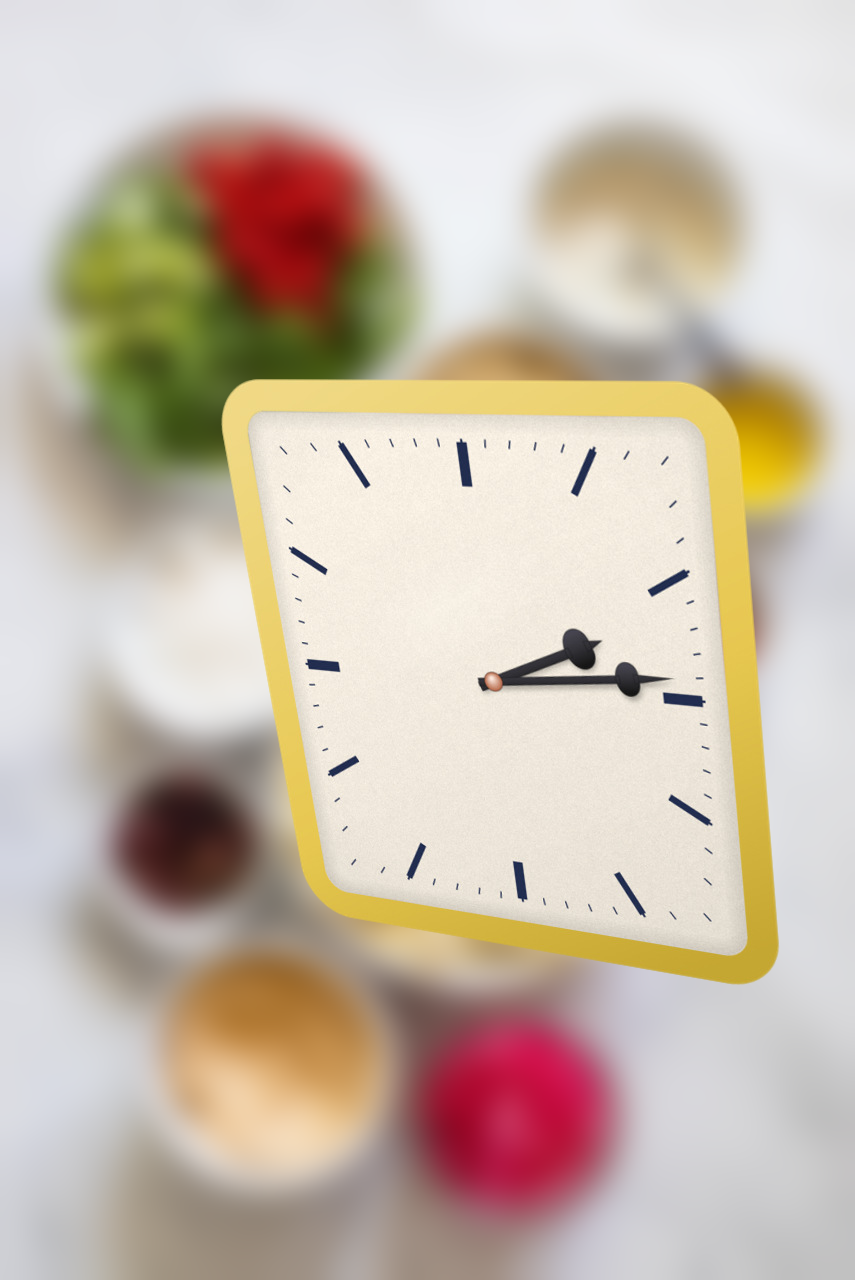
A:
2h14
